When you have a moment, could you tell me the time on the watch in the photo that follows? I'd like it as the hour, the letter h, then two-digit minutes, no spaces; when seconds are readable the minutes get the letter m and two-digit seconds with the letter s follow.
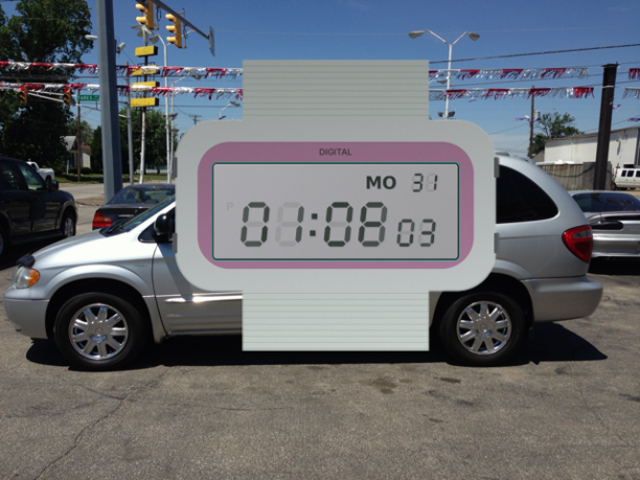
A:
1h08m03s
